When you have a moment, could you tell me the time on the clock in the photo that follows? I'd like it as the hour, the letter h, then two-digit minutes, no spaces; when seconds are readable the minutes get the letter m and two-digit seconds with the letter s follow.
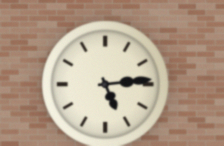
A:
5h14
